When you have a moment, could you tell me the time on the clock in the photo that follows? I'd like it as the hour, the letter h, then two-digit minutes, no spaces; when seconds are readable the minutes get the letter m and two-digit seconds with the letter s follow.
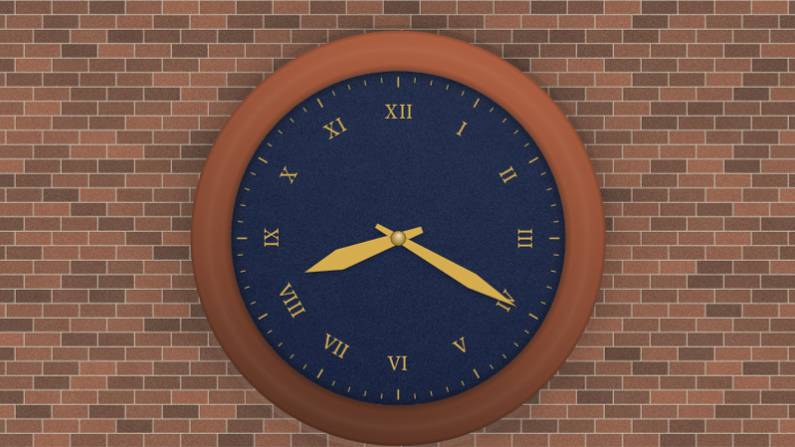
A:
8h20
